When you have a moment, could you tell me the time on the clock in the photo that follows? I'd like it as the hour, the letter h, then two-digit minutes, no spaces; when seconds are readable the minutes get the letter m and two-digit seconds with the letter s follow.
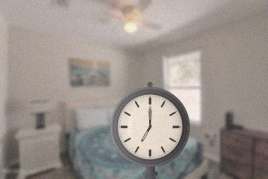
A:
7h00
